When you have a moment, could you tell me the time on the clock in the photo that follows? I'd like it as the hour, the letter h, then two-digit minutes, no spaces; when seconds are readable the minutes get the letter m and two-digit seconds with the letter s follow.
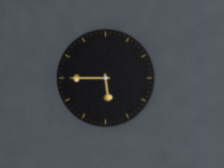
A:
5h45
